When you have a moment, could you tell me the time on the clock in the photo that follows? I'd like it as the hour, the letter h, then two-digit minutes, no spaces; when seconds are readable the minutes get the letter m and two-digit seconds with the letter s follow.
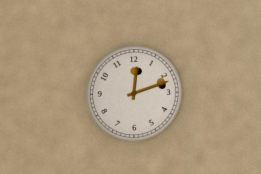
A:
12h12
